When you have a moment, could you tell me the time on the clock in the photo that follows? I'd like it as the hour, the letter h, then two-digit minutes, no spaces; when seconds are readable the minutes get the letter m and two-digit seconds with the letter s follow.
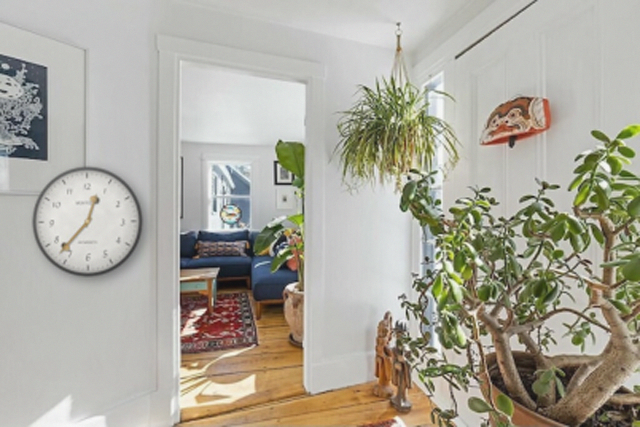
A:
12h37
